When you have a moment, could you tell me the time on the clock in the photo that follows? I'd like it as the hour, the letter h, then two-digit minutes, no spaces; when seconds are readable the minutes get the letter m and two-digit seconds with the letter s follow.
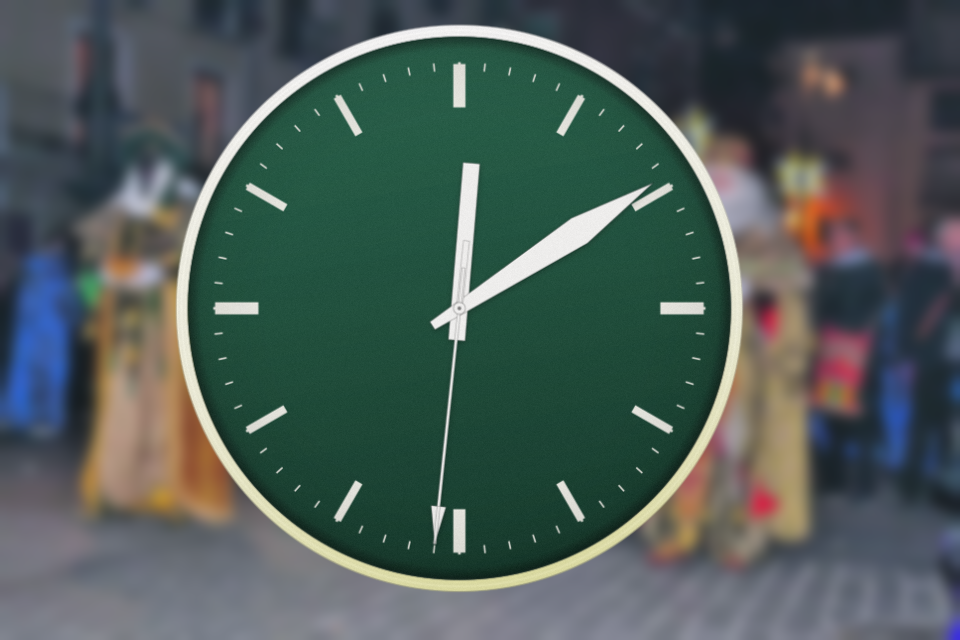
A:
12h09m31s
